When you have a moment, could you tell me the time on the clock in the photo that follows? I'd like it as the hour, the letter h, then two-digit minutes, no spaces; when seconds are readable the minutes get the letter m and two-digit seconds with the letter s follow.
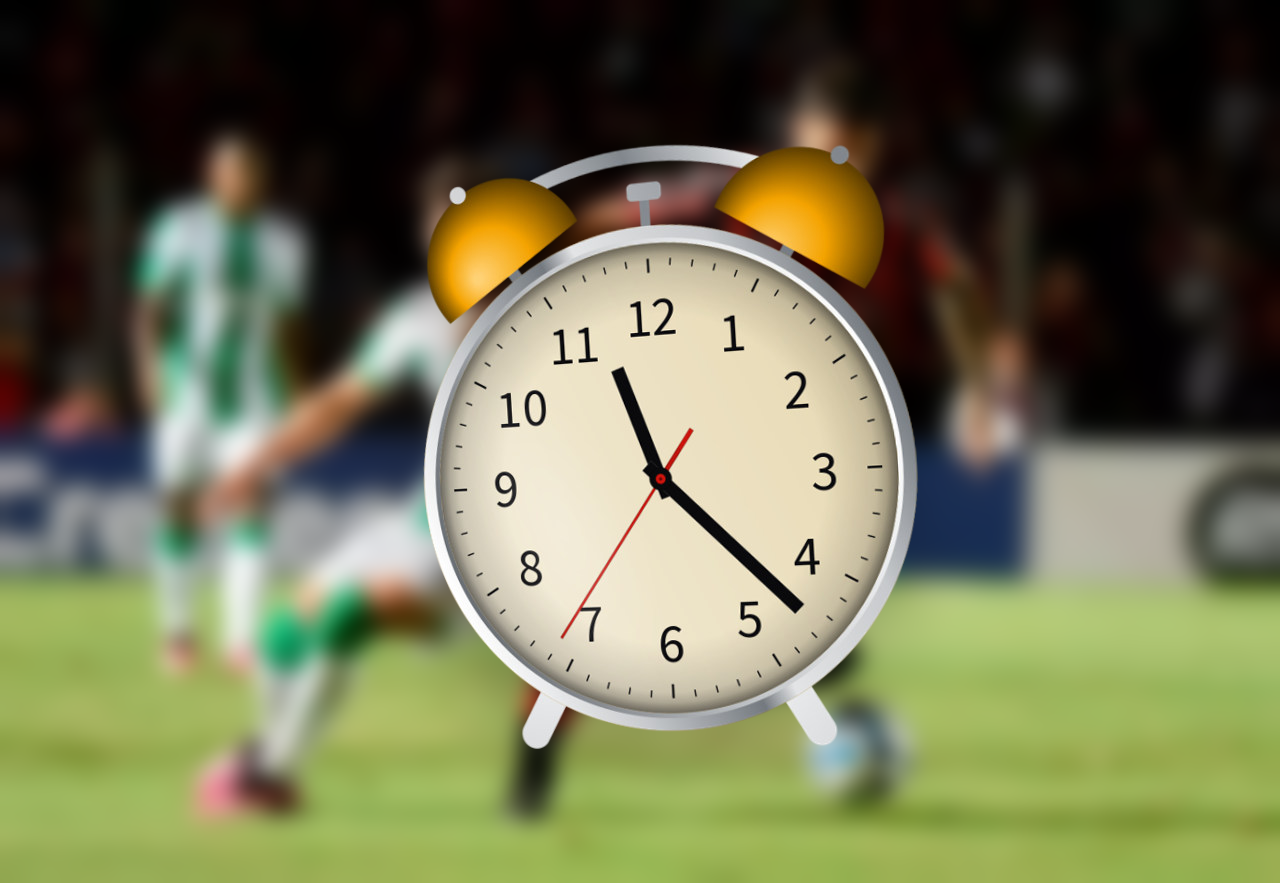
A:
11h22m36s
